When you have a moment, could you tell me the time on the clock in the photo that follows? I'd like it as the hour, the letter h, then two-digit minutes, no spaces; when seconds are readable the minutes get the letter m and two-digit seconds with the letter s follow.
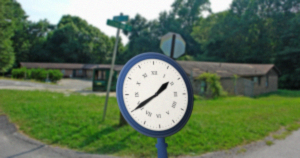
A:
1h40
